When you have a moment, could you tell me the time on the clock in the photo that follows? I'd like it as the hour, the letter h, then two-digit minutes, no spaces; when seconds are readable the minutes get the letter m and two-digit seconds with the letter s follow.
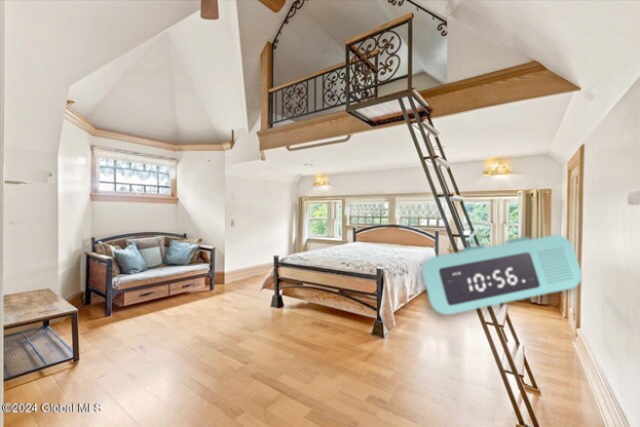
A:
10h56
